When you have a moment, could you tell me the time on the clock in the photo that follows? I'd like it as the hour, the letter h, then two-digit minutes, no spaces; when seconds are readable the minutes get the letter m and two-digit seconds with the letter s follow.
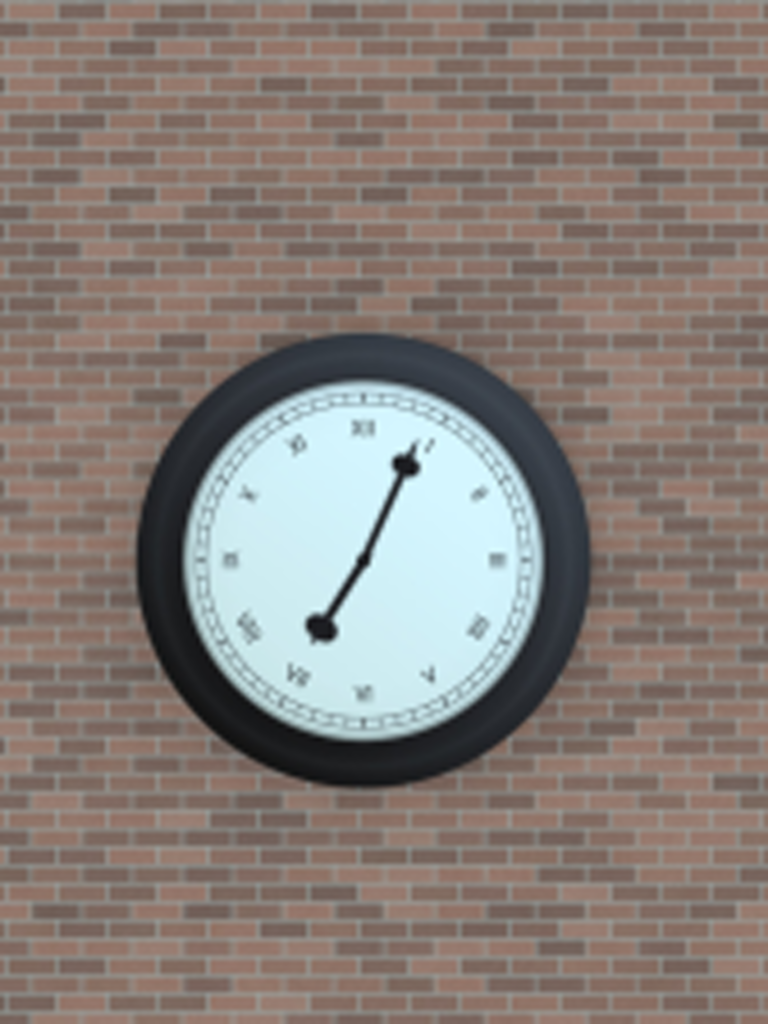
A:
7h04
